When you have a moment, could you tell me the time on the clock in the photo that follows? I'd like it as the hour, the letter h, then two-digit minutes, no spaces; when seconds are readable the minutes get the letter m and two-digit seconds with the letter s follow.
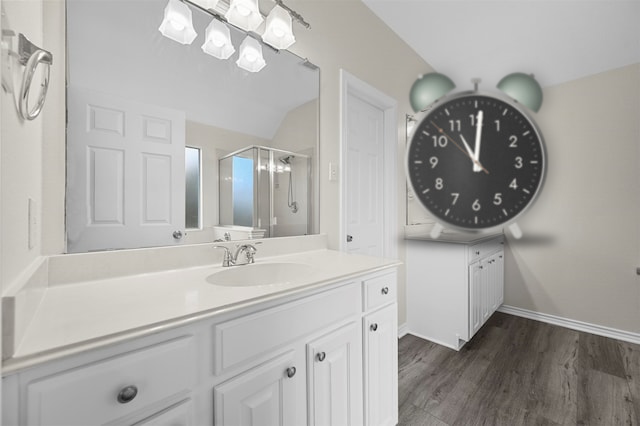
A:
11h00m52s
